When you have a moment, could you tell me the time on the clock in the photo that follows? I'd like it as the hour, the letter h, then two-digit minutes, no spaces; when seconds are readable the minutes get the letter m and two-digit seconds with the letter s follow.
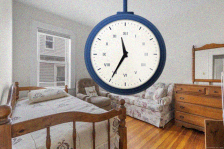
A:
11h35
